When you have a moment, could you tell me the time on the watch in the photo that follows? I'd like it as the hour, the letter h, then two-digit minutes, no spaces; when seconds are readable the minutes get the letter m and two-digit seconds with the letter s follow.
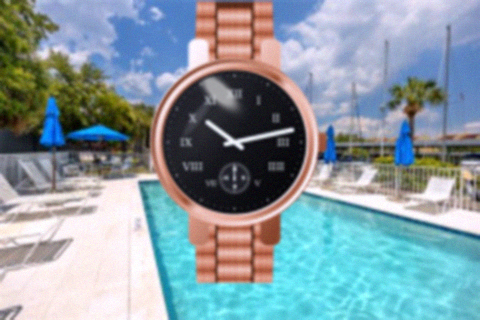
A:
10h13
